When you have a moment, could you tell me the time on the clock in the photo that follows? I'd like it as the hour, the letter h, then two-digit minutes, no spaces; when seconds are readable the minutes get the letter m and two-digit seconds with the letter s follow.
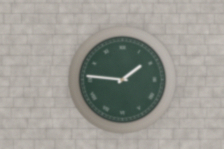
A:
1h46
